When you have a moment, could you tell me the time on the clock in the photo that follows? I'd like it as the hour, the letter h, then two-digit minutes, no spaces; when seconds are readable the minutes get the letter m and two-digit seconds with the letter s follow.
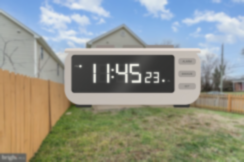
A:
11h45m23s
